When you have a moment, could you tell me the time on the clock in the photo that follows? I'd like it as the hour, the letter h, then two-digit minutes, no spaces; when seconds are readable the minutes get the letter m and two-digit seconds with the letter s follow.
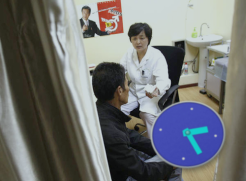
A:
2h24
